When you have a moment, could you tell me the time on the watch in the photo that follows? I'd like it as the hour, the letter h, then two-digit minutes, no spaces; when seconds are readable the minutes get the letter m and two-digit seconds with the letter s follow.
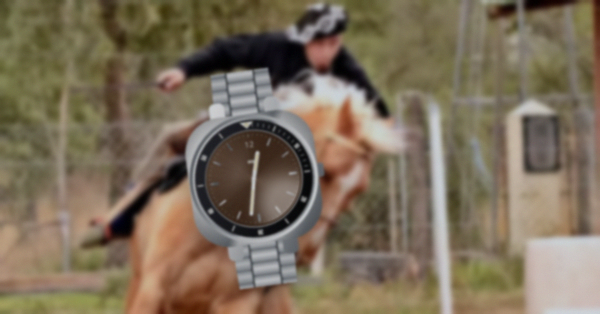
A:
12h32
